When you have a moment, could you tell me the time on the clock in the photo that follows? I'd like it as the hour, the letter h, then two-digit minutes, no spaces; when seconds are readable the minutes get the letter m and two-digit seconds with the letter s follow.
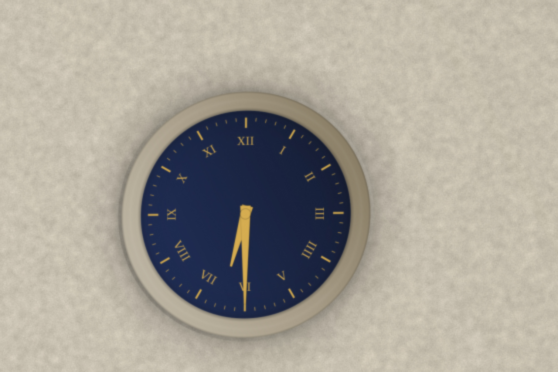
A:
6h30
